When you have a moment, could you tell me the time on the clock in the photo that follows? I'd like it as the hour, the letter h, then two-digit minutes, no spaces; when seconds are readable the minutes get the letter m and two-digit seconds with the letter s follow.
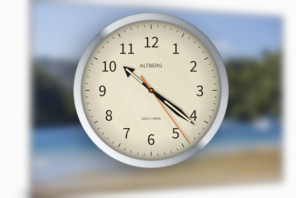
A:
10h21m24s
